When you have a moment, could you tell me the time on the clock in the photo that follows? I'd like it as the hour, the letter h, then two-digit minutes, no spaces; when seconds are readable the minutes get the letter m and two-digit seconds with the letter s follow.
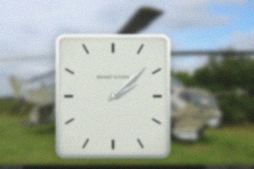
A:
2h08
